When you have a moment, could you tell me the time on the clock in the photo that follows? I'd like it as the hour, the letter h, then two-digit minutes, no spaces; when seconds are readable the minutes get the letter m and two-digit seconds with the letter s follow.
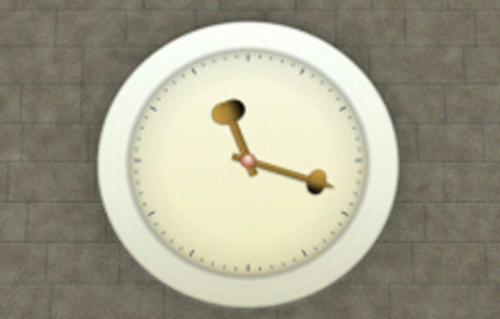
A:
11h18
